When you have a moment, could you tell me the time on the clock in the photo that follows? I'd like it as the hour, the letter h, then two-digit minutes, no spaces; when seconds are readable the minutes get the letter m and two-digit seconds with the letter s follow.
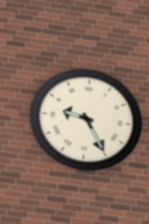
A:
9h25
